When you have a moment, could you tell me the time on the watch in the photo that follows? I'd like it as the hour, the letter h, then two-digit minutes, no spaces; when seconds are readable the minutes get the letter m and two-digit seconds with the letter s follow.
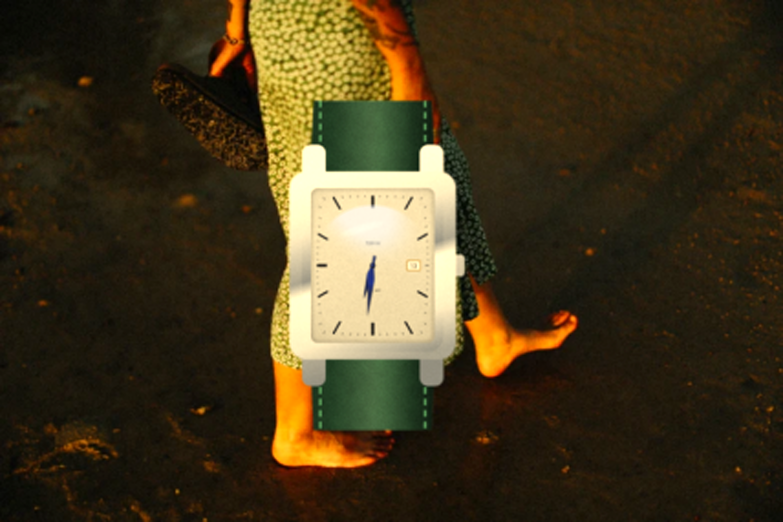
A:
6h31
